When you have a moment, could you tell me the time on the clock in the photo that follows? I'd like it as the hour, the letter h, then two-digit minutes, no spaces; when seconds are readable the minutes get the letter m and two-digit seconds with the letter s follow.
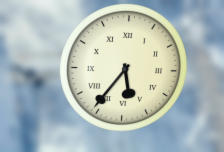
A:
5h36
